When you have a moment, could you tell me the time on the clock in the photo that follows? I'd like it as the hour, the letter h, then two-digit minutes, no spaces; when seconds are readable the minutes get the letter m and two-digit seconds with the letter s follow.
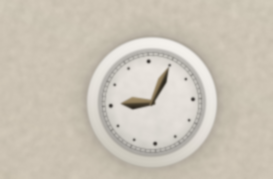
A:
9h05
